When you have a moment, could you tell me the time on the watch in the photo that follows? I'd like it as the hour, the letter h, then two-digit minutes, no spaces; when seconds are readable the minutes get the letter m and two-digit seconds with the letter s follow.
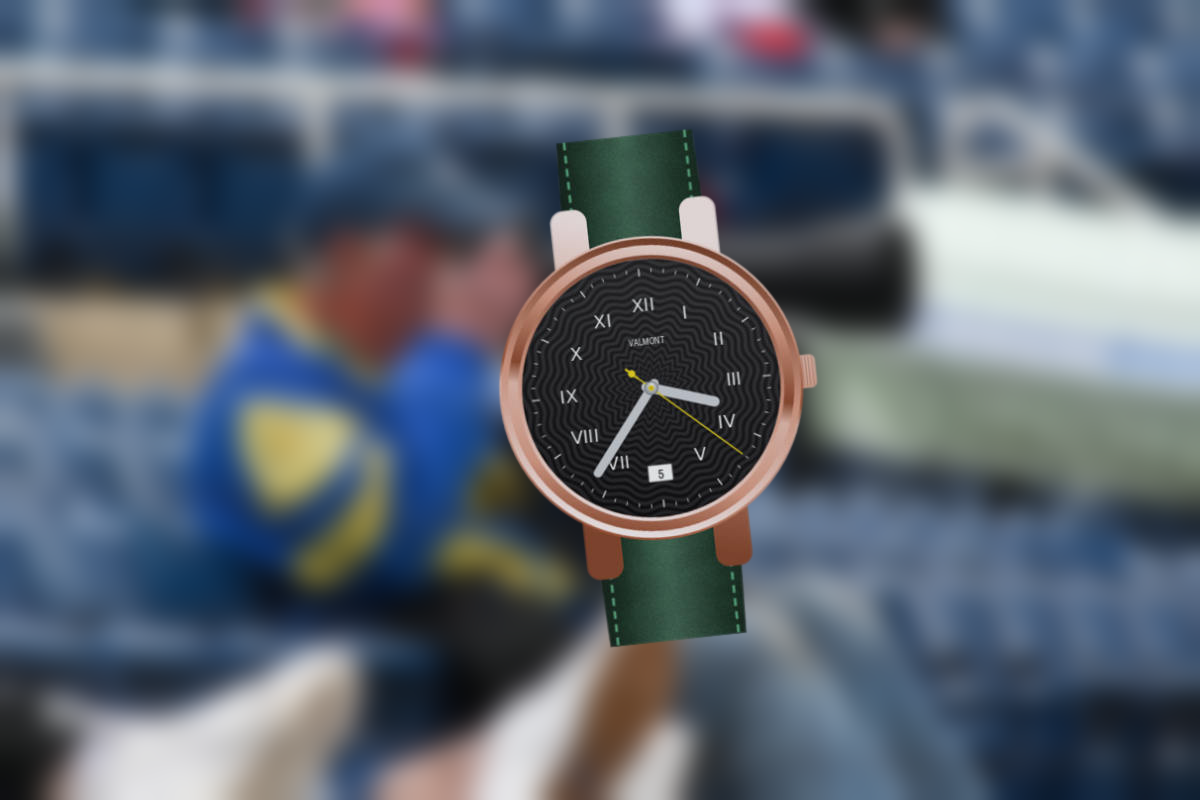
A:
3h36m22s
